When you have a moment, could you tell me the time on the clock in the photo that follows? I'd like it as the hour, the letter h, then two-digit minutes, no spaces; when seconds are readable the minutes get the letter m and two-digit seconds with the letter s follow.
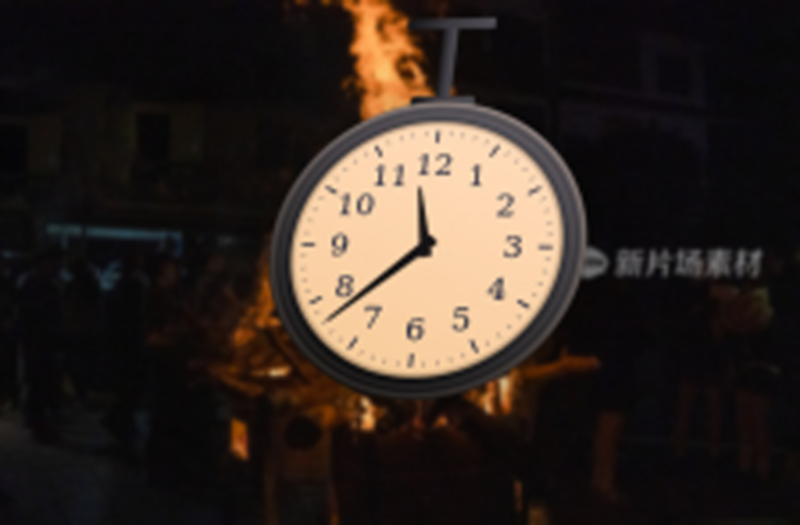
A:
11h38
